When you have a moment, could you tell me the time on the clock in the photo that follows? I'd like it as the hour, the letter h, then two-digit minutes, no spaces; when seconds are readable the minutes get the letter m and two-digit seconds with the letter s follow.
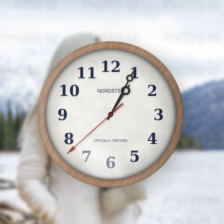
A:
1h04m38s
